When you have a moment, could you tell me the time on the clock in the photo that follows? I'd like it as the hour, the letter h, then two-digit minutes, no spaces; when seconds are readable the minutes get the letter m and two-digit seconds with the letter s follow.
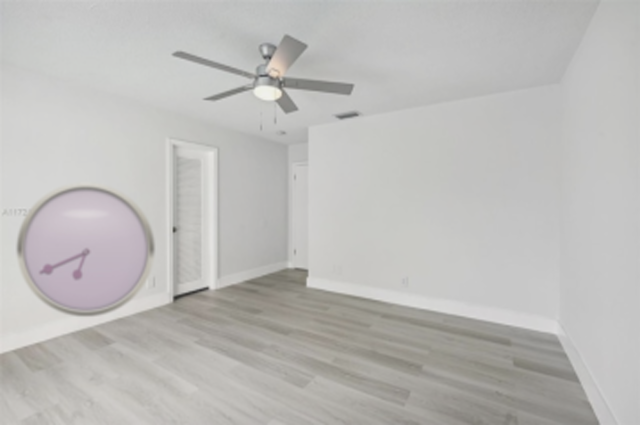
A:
6h41
